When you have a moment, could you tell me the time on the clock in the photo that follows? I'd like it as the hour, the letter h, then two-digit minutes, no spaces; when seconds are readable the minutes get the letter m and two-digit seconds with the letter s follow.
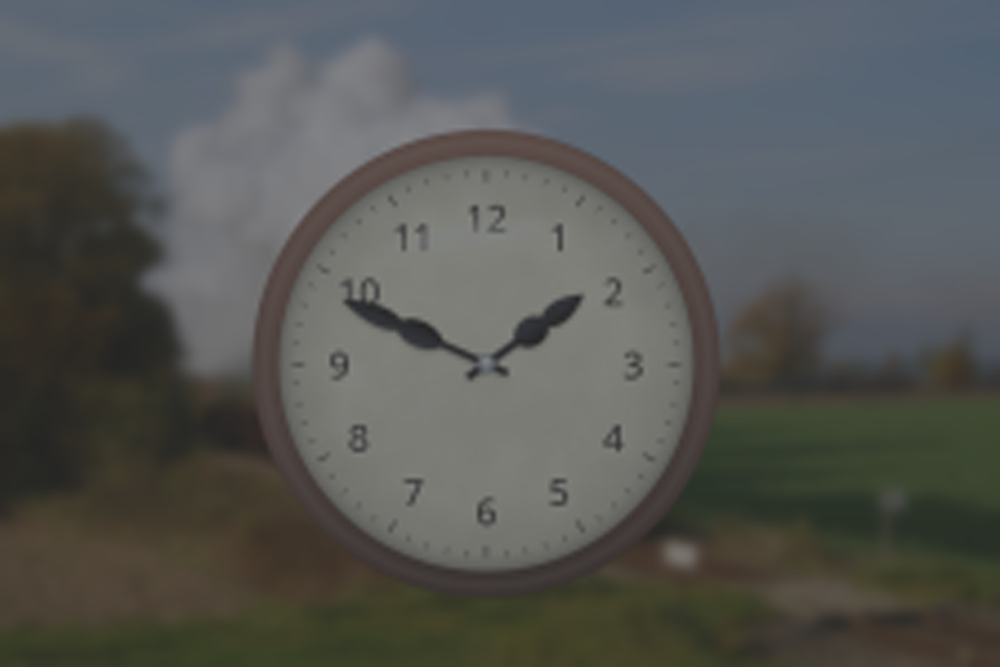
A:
1h49
